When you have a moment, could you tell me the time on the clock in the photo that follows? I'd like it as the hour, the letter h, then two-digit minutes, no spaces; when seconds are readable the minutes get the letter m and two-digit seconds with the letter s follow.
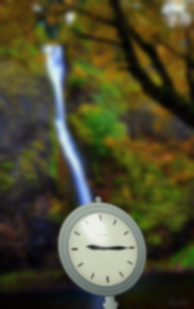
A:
9h15
